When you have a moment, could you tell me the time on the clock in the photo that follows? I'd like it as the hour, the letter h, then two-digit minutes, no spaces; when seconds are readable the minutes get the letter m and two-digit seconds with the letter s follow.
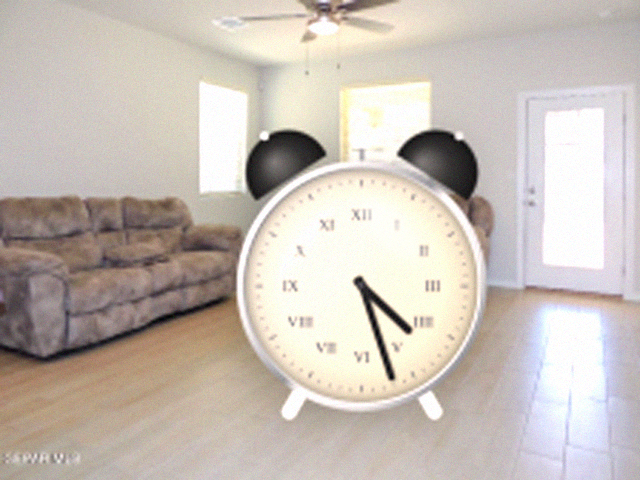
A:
4h27
